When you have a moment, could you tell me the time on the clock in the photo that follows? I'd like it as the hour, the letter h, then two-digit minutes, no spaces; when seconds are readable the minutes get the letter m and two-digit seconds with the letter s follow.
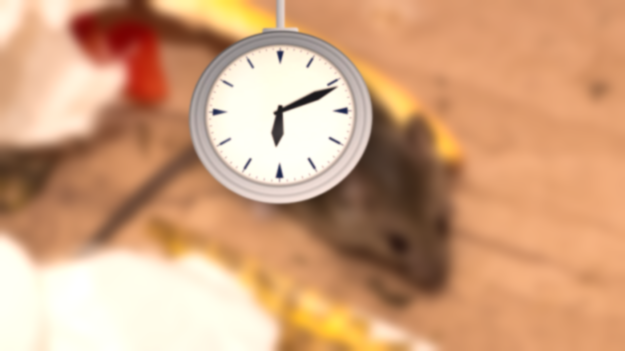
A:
6h11
